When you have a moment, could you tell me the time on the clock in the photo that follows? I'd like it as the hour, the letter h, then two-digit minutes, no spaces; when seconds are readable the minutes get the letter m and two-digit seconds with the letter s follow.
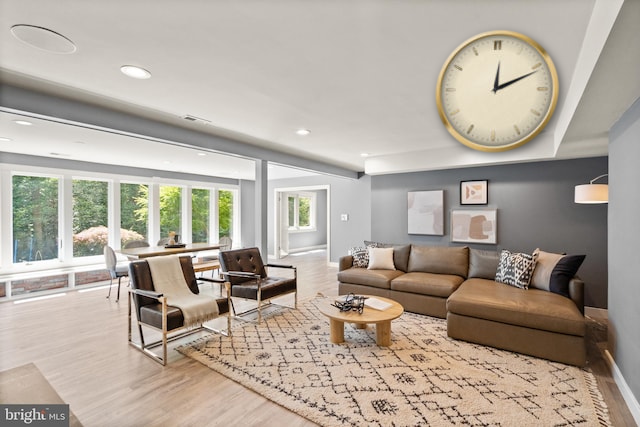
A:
12h11
